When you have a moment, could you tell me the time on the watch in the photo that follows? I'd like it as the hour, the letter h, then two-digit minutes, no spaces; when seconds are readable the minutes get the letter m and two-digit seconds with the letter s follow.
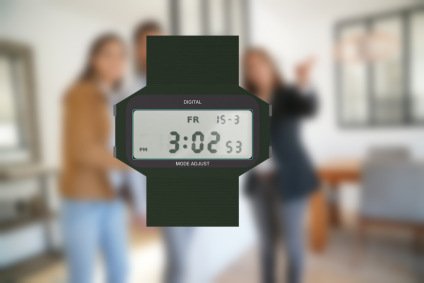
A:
3h02m53s
